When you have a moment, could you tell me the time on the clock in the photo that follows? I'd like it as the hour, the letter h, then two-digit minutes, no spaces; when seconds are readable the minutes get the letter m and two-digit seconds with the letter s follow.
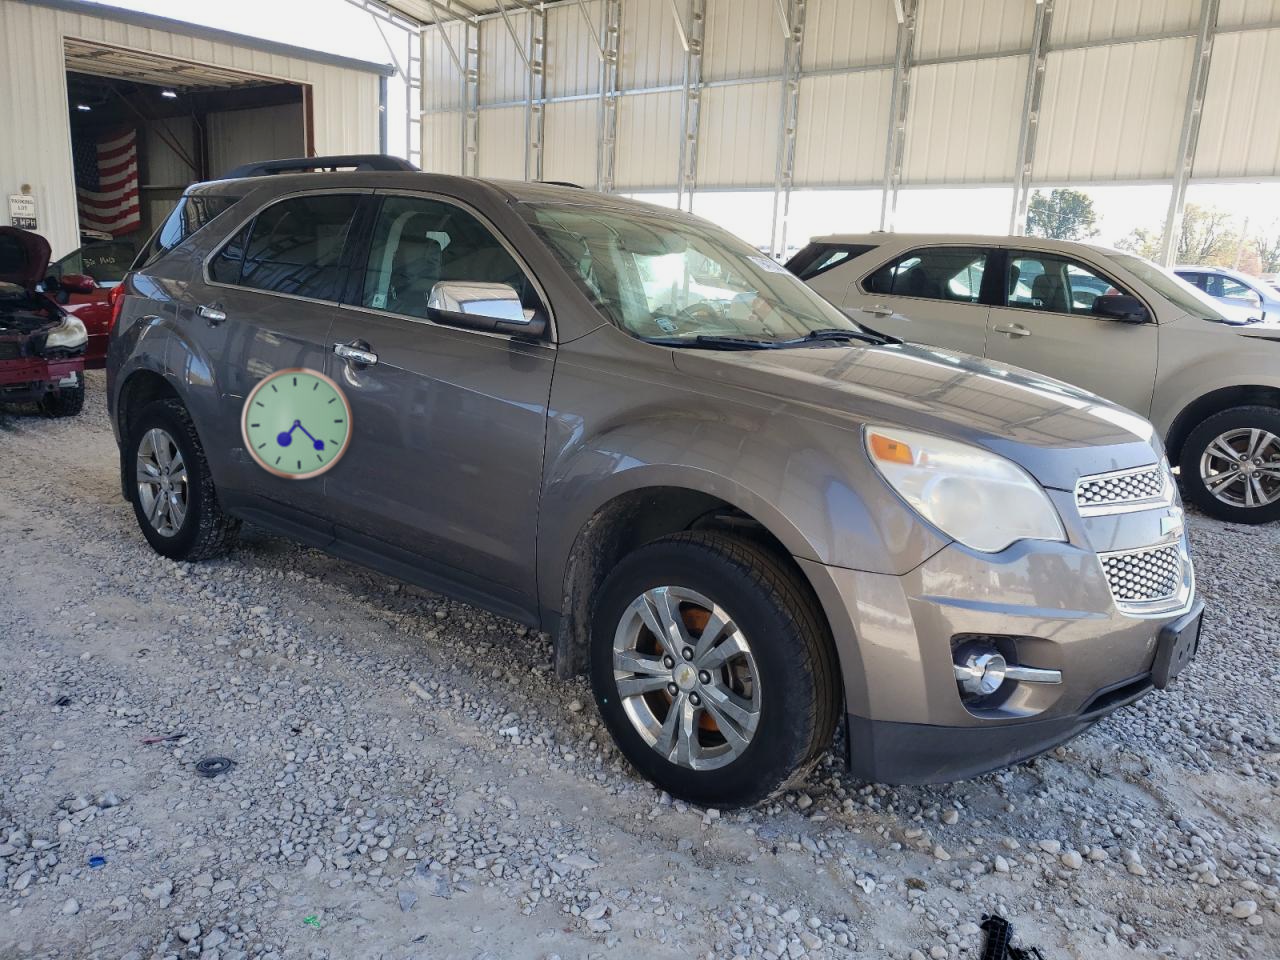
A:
7h23
